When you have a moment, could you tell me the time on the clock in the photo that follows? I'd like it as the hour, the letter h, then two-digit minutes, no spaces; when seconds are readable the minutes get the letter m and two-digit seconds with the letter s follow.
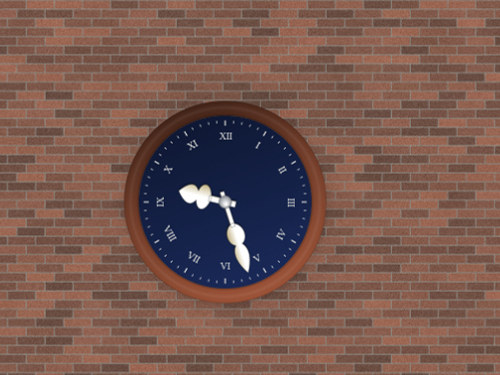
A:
9h27
